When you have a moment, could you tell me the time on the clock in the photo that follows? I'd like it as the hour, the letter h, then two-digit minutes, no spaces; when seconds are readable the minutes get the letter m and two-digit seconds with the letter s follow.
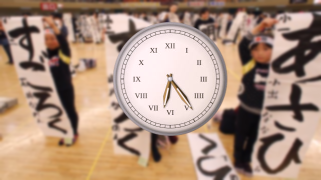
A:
6h24
